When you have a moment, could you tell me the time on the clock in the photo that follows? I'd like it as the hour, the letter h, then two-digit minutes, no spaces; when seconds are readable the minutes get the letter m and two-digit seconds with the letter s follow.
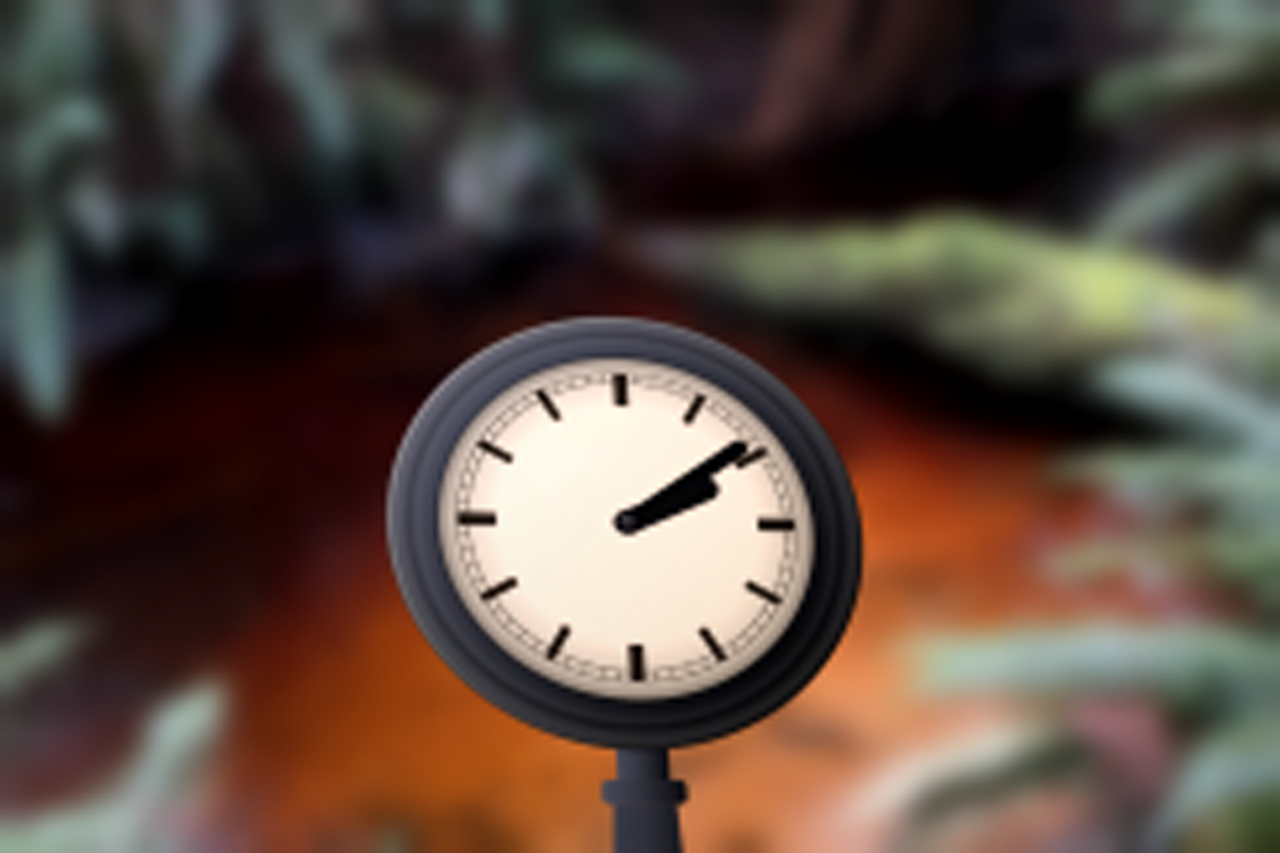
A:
2h09
